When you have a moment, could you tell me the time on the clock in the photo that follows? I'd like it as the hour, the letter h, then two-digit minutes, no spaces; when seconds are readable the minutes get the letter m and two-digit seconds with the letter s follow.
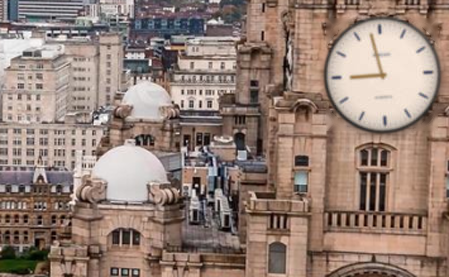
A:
8h58
